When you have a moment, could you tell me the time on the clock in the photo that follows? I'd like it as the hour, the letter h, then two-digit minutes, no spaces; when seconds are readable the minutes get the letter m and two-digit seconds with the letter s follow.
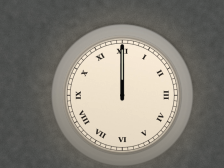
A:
12h00
